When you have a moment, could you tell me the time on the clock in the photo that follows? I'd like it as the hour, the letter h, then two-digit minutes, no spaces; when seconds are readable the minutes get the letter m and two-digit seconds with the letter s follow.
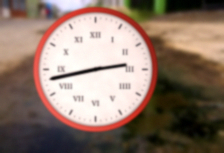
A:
2h43
